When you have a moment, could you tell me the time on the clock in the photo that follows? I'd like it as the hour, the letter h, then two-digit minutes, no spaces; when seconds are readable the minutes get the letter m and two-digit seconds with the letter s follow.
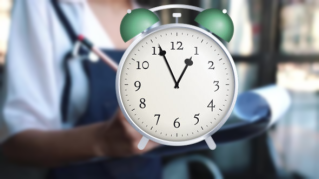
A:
12h56
